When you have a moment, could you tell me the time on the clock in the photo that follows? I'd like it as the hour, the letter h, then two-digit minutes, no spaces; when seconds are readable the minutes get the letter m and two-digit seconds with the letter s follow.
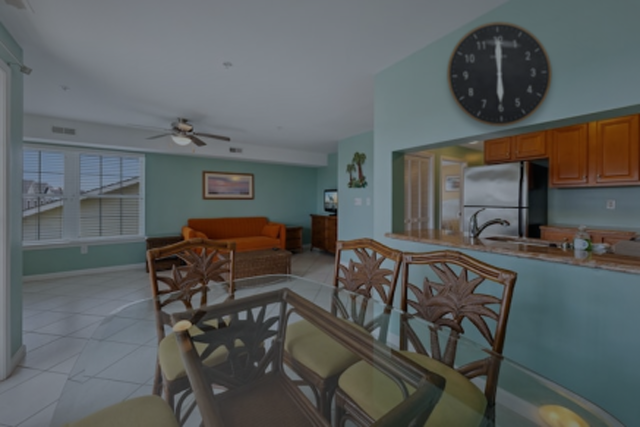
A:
6h00
